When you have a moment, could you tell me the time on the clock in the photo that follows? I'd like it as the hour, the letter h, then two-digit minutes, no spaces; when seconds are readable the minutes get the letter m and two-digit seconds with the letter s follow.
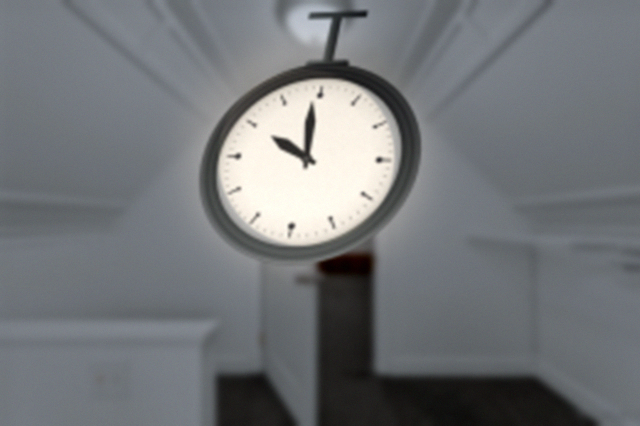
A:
9h59
